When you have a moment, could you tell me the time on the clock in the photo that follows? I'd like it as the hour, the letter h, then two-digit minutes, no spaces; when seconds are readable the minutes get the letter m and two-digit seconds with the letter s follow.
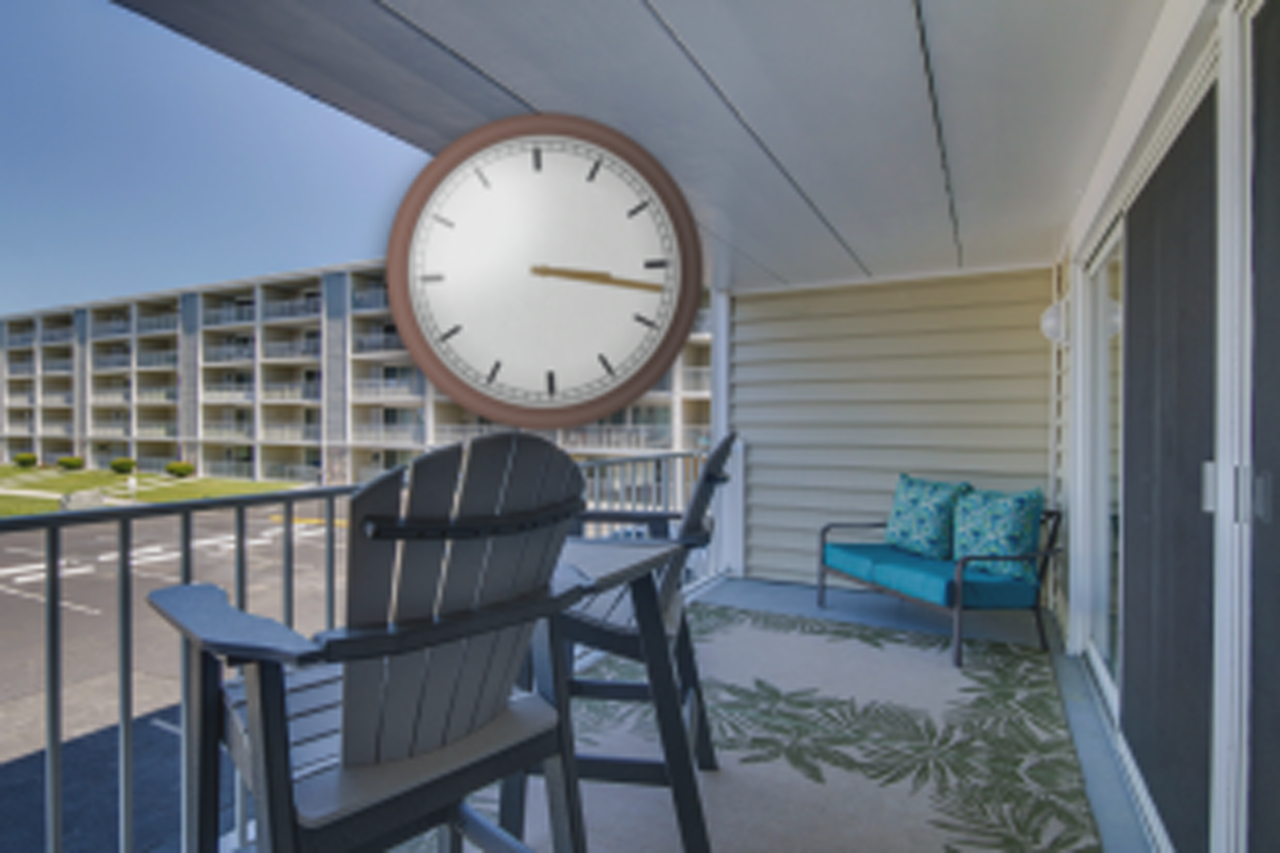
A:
3h17
